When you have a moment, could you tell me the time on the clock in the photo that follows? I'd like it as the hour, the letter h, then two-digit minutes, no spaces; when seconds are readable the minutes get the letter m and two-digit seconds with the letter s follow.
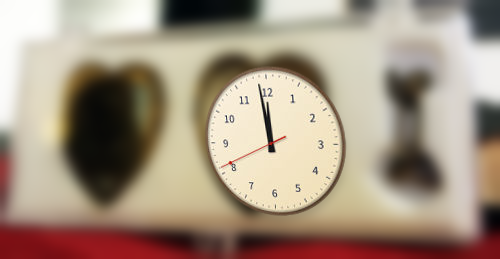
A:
11h58m41s
